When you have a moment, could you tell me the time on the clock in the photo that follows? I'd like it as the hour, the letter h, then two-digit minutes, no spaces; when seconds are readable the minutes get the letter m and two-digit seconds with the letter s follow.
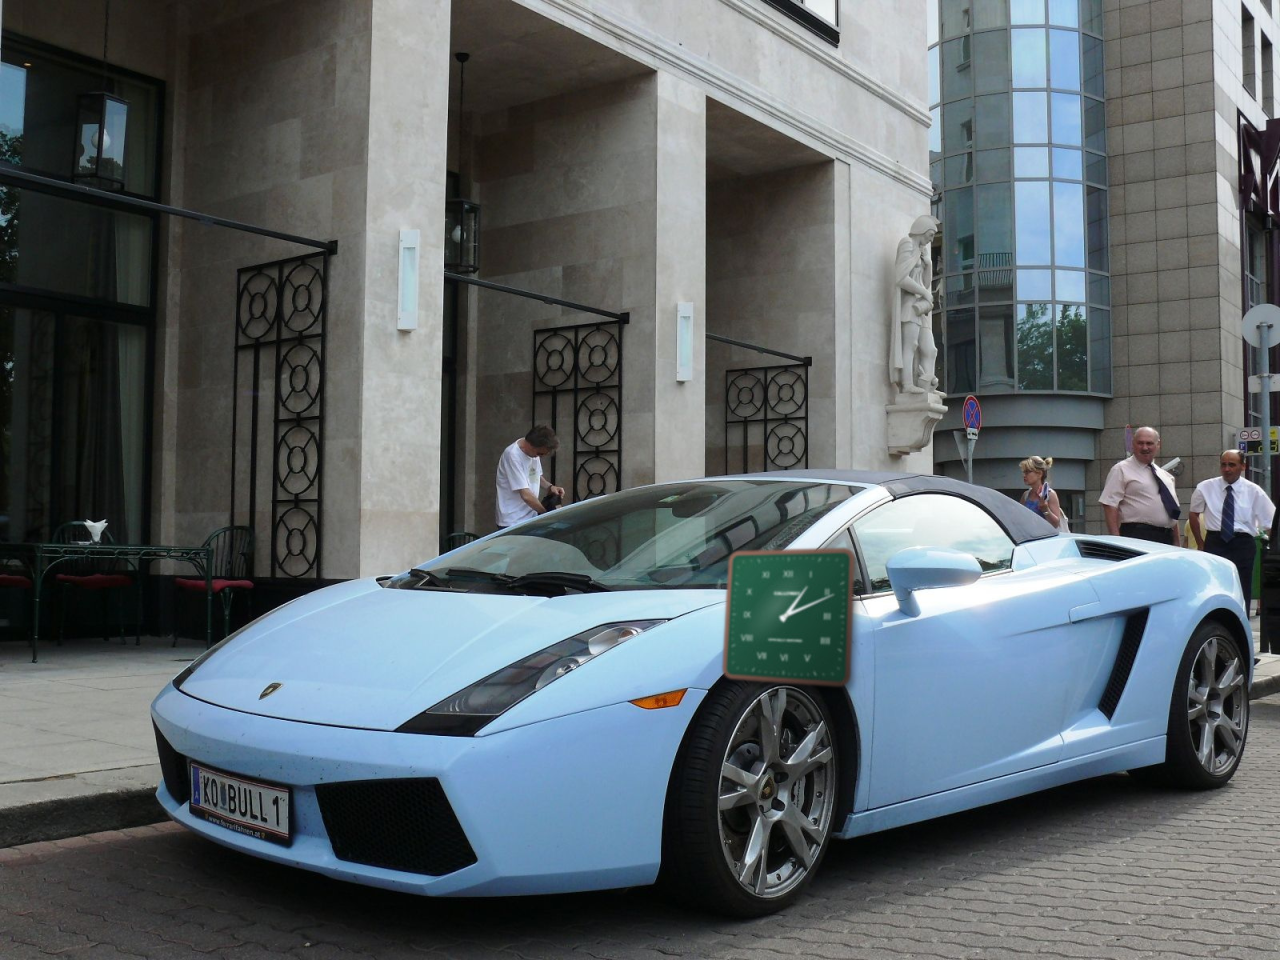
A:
1h11
